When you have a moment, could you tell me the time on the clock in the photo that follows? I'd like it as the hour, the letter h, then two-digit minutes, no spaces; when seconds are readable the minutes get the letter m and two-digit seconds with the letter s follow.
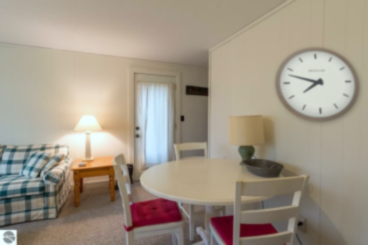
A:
7h48
